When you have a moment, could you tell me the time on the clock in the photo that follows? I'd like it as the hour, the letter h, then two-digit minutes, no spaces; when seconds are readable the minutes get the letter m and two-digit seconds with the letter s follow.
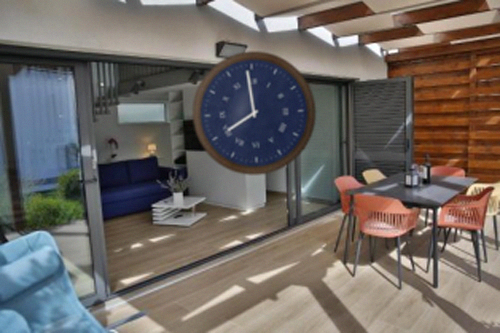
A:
7h59
